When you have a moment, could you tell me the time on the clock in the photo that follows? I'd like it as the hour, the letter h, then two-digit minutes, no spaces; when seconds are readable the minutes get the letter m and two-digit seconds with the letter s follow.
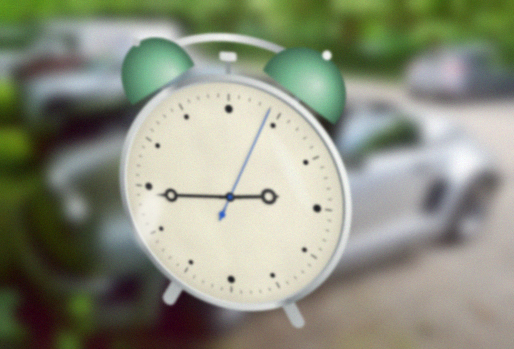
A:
2h44m04s
